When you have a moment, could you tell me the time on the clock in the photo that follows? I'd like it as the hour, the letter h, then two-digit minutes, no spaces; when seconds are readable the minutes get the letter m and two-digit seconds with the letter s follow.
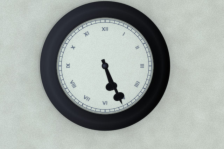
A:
5h26
